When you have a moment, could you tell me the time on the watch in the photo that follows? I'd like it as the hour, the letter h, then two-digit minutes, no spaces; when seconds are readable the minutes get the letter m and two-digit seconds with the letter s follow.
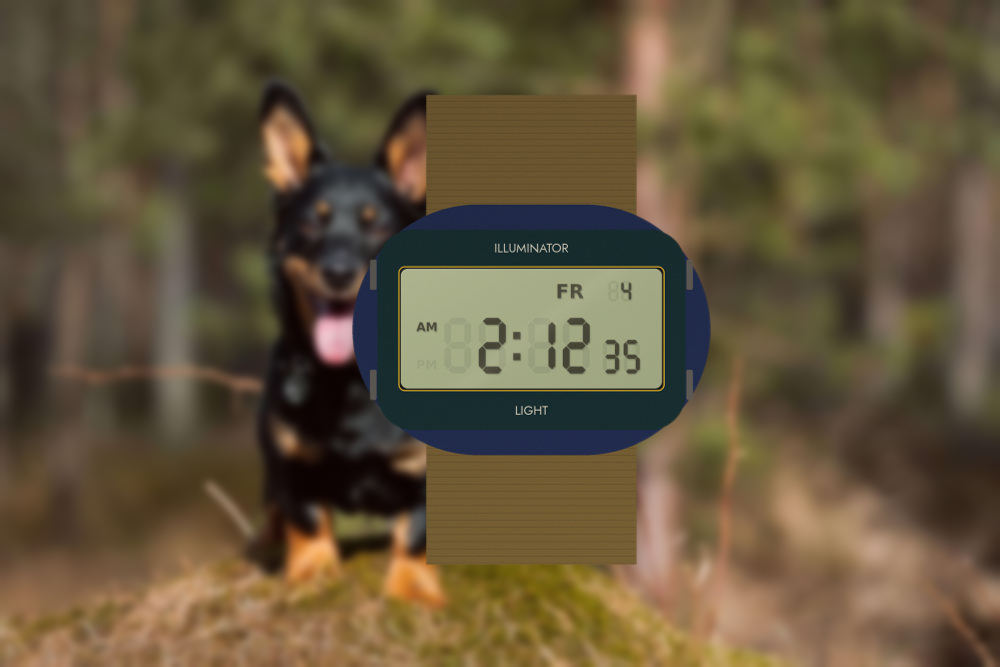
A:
2h12m35s
